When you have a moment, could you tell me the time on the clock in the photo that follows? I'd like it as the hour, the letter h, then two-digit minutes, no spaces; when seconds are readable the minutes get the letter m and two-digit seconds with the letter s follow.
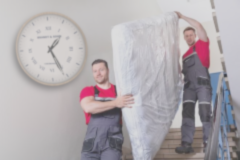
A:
1h26
